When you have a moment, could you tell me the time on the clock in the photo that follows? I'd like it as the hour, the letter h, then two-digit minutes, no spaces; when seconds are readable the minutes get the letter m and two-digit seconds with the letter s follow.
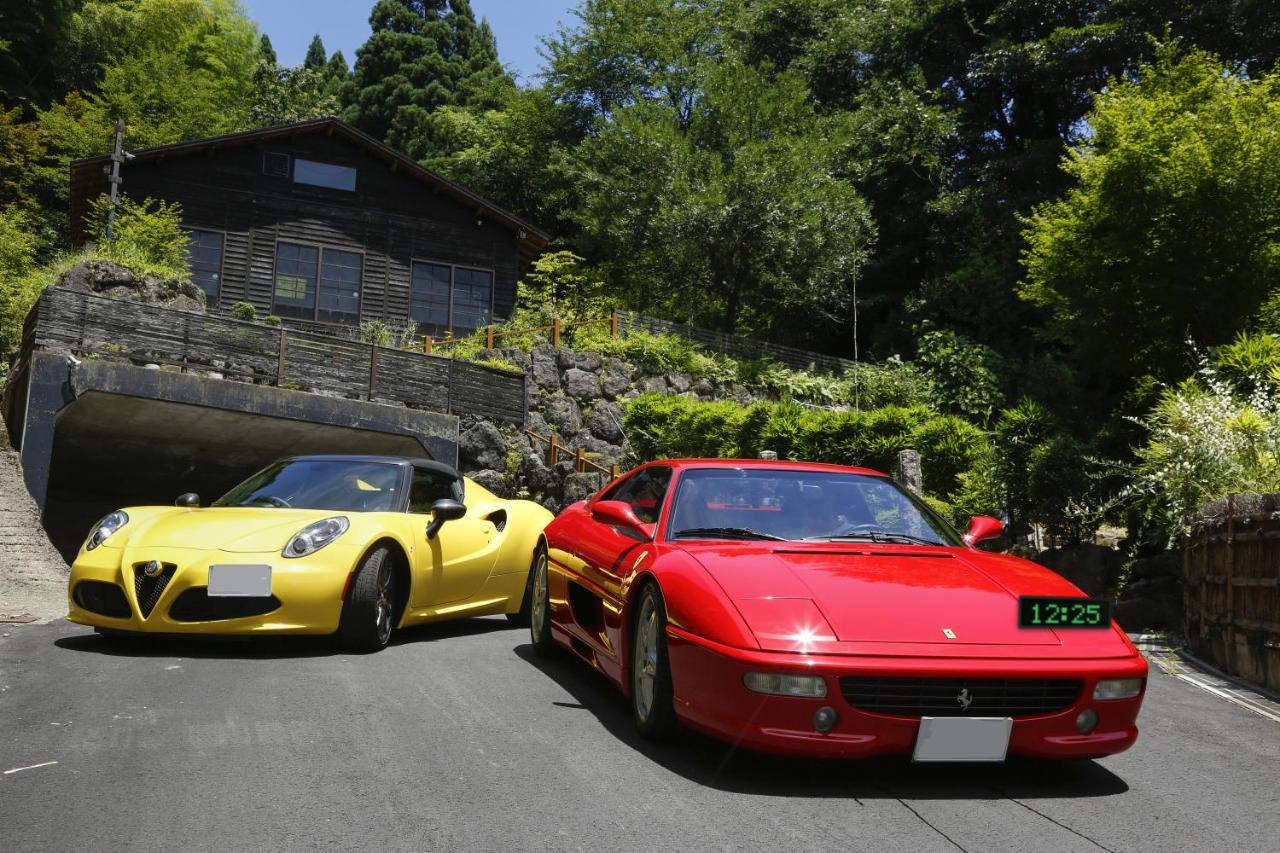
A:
12h25
